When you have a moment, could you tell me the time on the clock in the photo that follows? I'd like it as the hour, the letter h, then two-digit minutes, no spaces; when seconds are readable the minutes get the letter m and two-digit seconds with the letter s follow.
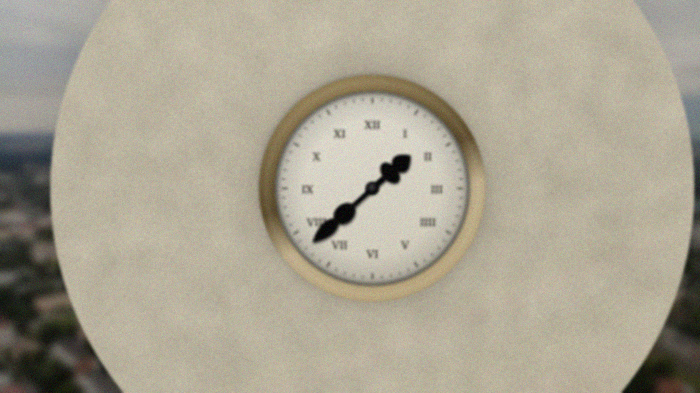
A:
1h38
